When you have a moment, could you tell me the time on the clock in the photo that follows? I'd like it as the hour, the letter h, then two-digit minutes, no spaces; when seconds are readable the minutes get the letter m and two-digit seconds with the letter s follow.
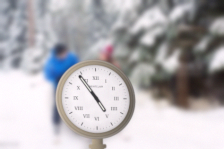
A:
4h54
